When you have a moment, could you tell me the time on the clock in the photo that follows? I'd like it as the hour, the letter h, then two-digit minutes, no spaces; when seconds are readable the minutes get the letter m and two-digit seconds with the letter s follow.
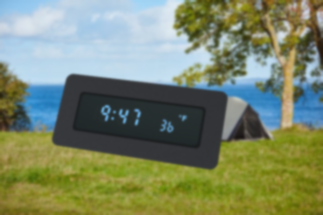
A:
9h47
